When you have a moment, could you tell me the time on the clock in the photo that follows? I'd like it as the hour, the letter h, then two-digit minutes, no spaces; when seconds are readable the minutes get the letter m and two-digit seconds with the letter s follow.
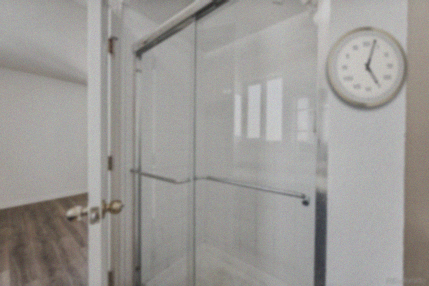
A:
5h03
